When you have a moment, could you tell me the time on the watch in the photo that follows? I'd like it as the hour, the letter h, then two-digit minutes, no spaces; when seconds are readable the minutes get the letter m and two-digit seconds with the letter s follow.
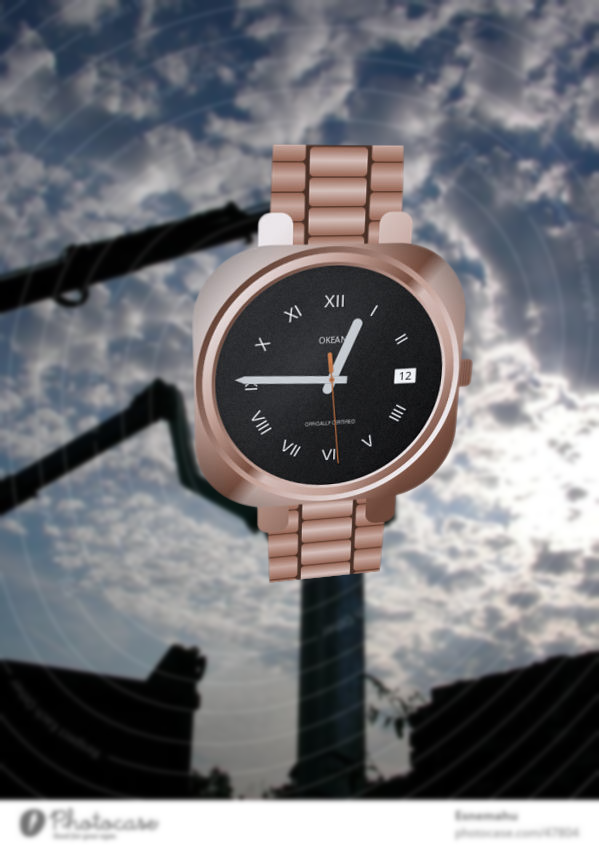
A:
12h45m29s
